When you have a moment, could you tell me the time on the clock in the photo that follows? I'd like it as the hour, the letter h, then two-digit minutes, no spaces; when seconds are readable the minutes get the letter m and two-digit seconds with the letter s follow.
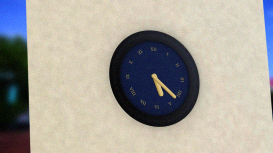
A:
5h22
